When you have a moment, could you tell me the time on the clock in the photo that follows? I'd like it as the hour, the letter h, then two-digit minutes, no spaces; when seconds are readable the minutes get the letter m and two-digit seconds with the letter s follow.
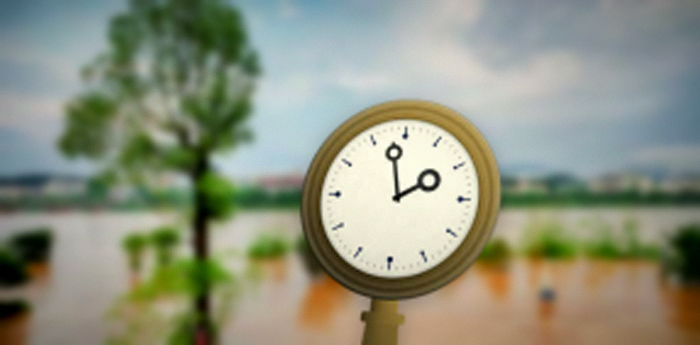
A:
1h58
